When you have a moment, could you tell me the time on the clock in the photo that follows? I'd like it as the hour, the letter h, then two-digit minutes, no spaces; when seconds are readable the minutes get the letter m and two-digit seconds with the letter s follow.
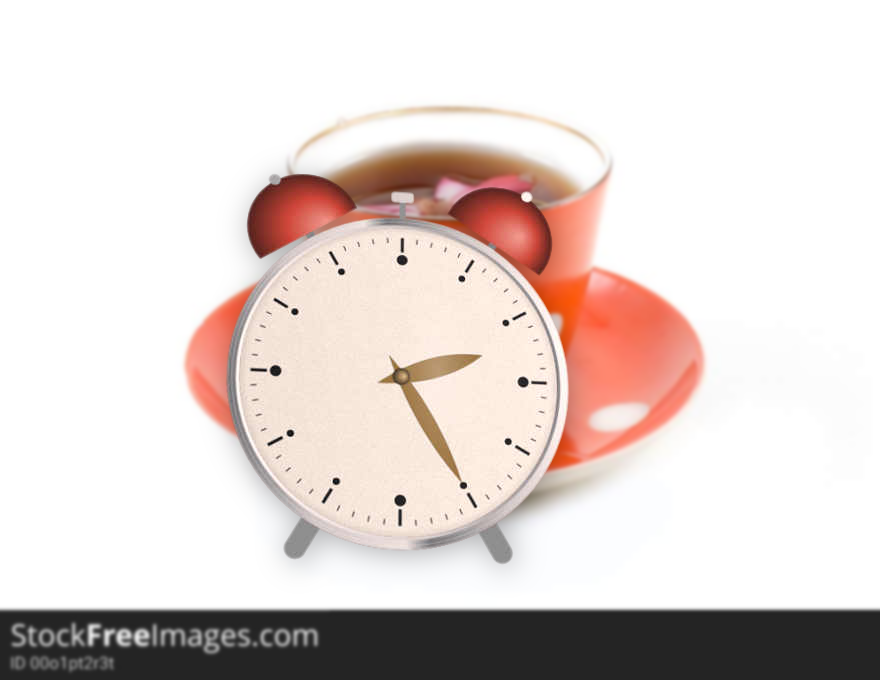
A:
2h25
